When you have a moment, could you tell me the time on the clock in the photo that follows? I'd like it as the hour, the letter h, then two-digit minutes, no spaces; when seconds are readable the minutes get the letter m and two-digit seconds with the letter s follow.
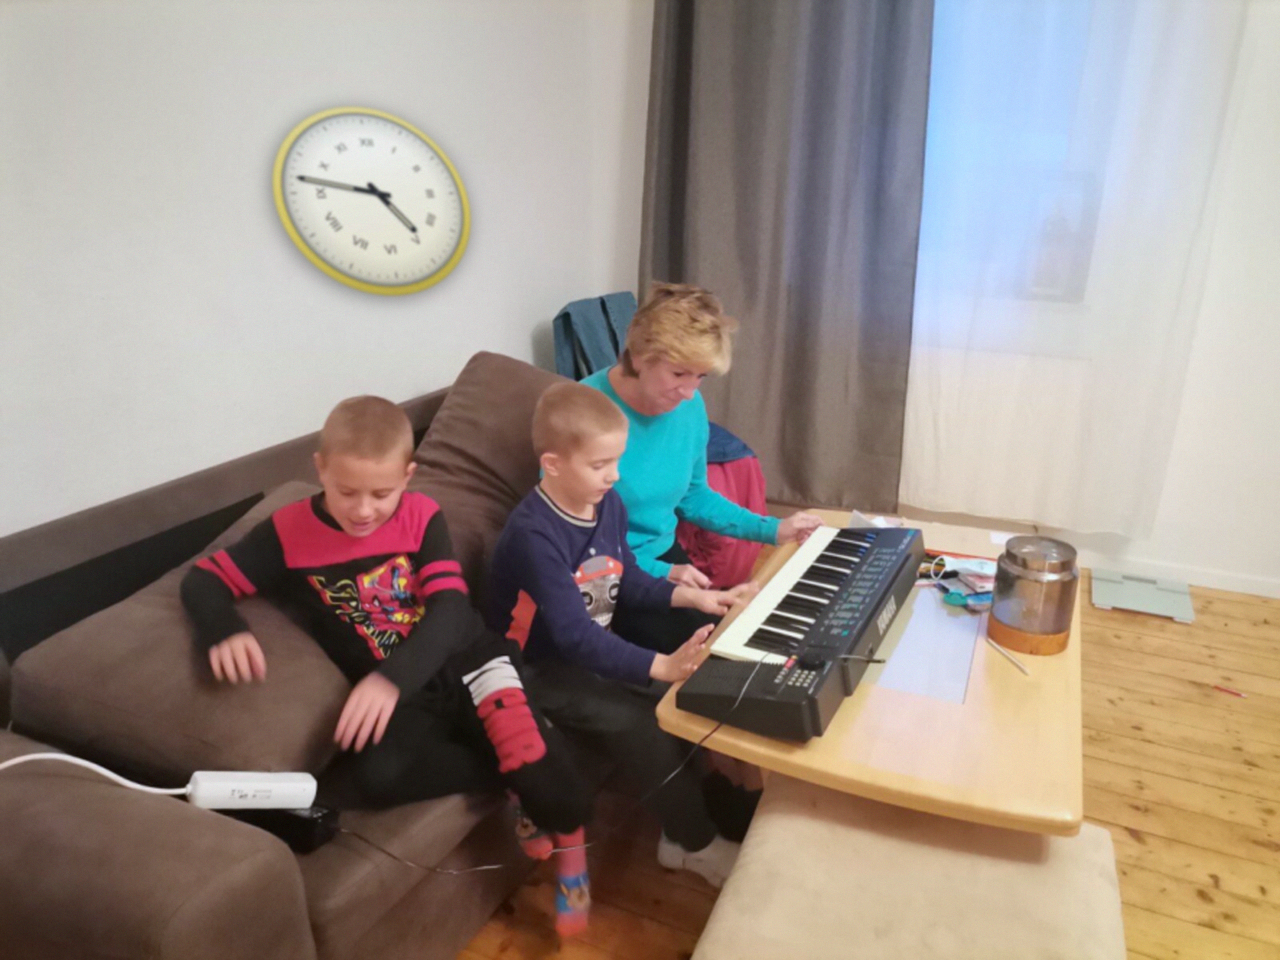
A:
4h47
